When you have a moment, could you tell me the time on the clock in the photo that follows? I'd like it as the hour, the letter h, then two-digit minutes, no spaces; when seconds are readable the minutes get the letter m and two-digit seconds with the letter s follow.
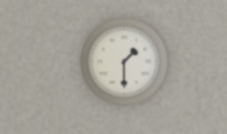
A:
1h30
